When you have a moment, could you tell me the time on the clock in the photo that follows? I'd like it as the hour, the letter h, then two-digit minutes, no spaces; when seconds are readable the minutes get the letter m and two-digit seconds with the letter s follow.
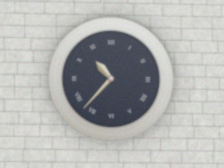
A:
10h37
